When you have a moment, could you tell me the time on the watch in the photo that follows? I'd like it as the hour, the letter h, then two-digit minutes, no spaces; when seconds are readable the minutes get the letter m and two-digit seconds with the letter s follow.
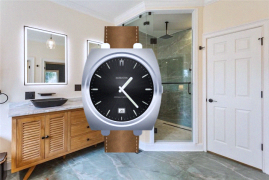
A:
1h23
